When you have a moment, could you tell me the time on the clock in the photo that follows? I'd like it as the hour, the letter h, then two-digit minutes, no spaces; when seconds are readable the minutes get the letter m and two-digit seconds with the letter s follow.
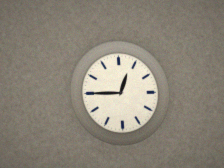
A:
12h45
